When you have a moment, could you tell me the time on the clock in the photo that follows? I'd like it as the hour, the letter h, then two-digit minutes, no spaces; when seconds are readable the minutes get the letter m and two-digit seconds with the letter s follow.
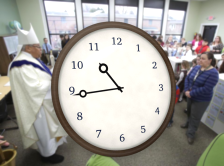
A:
10h44
